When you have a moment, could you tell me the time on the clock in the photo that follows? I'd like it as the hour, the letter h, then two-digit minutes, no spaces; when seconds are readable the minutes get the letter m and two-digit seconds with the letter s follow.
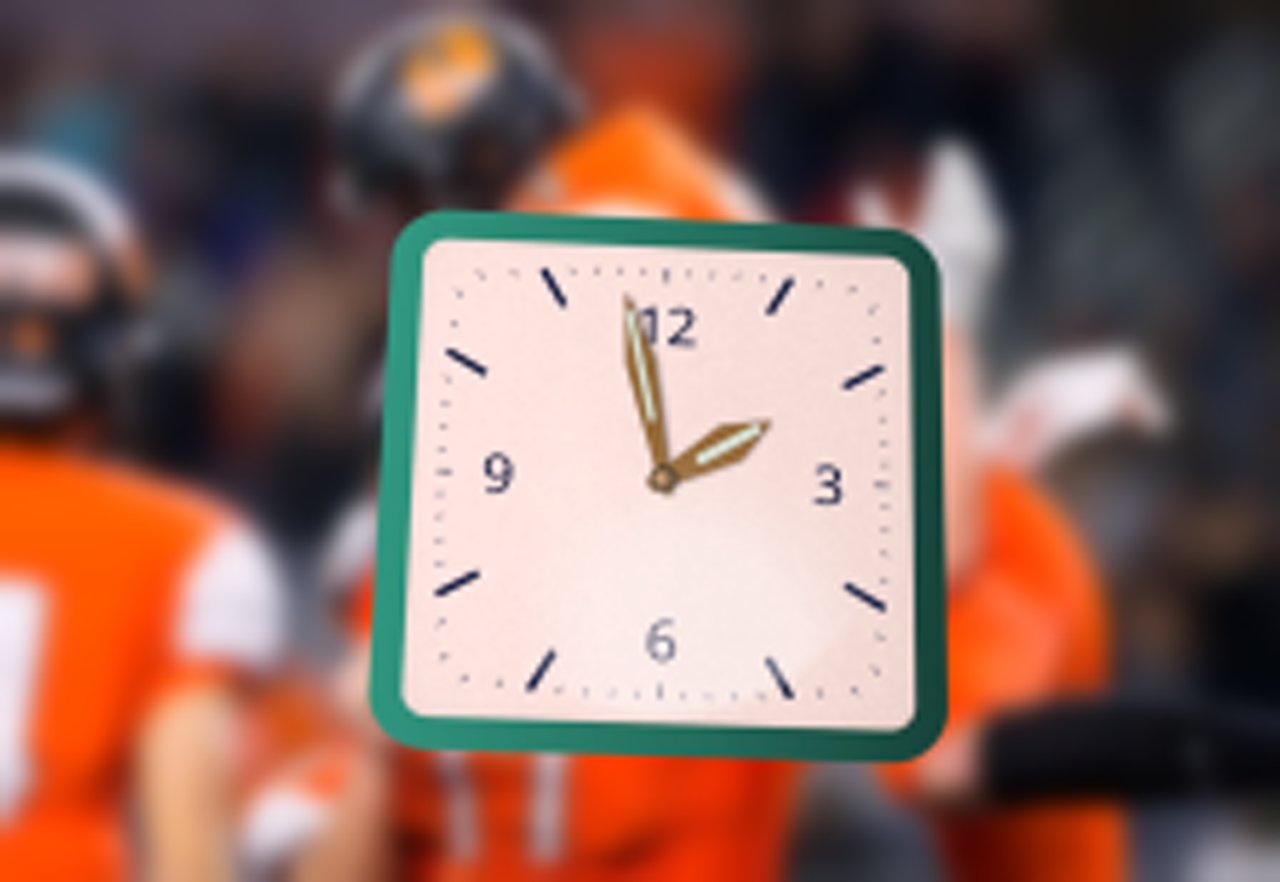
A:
1h58
